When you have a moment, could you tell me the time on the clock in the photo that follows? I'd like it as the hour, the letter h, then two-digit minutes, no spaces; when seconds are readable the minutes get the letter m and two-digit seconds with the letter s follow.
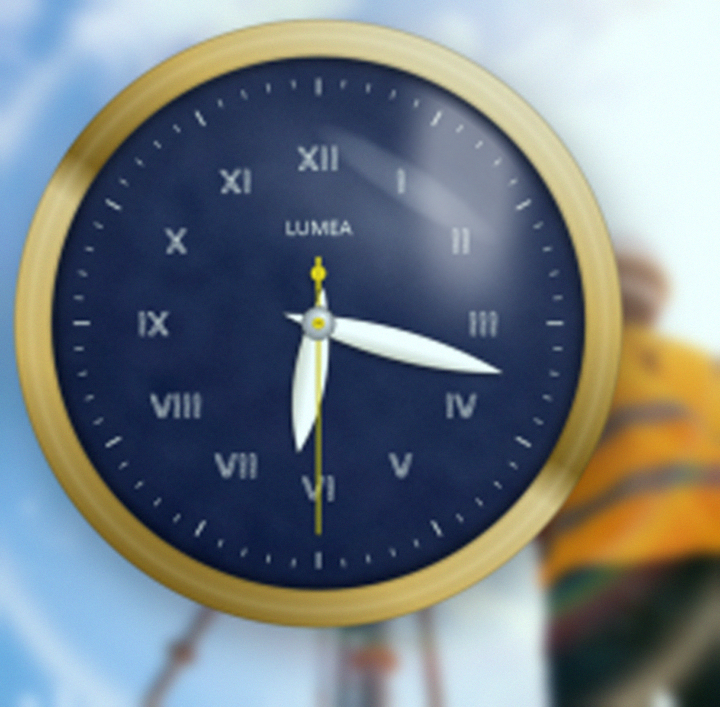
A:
6h17m30s
